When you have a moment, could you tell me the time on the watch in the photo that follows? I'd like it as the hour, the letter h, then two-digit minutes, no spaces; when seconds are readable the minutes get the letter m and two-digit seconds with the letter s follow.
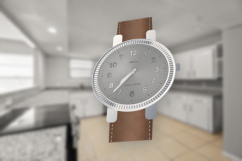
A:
7h37
